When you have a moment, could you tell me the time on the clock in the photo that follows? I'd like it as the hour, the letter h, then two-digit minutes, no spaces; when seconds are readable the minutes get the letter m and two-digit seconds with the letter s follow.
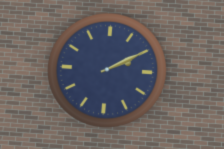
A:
2h10
